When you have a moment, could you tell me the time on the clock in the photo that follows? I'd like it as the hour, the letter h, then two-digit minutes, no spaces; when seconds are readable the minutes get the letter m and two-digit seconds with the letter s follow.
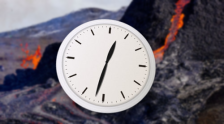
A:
12h32
